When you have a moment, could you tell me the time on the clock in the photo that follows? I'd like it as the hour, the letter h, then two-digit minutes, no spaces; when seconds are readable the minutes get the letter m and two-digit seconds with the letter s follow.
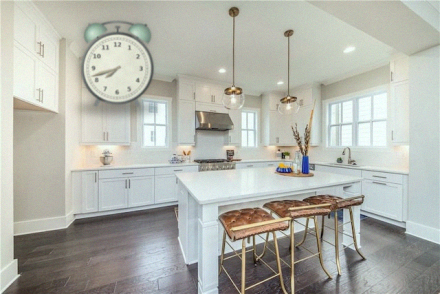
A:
7h42
